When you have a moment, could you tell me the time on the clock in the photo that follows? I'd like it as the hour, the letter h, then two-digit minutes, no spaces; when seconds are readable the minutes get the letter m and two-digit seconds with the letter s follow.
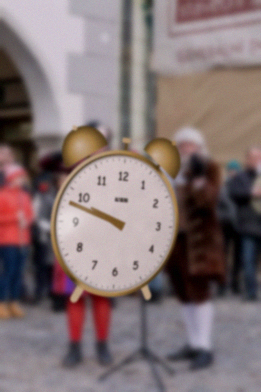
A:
9h48
